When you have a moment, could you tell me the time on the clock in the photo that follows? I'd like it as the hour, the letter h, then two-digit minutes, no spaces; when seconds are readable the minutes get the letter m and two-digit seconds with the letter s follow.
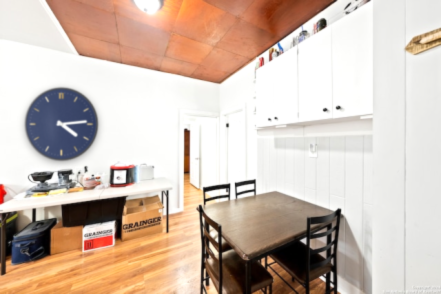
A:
4h14
